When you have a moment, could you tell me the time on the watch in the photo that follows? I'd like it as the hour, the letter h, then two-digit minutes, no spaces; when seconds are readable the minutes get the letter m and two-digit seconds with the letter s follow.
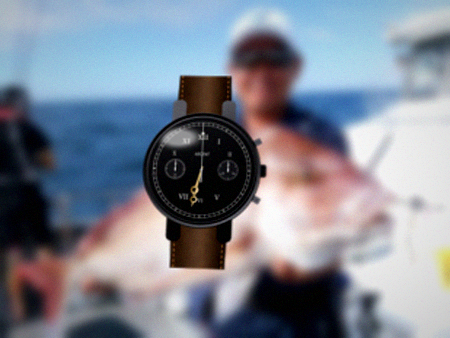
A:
6h32
